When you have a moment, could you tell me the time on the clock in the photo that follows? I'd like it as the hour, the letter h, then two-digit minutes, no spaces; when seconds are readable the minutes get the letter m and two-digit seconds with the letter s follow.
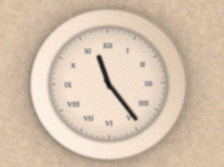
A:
11h24
